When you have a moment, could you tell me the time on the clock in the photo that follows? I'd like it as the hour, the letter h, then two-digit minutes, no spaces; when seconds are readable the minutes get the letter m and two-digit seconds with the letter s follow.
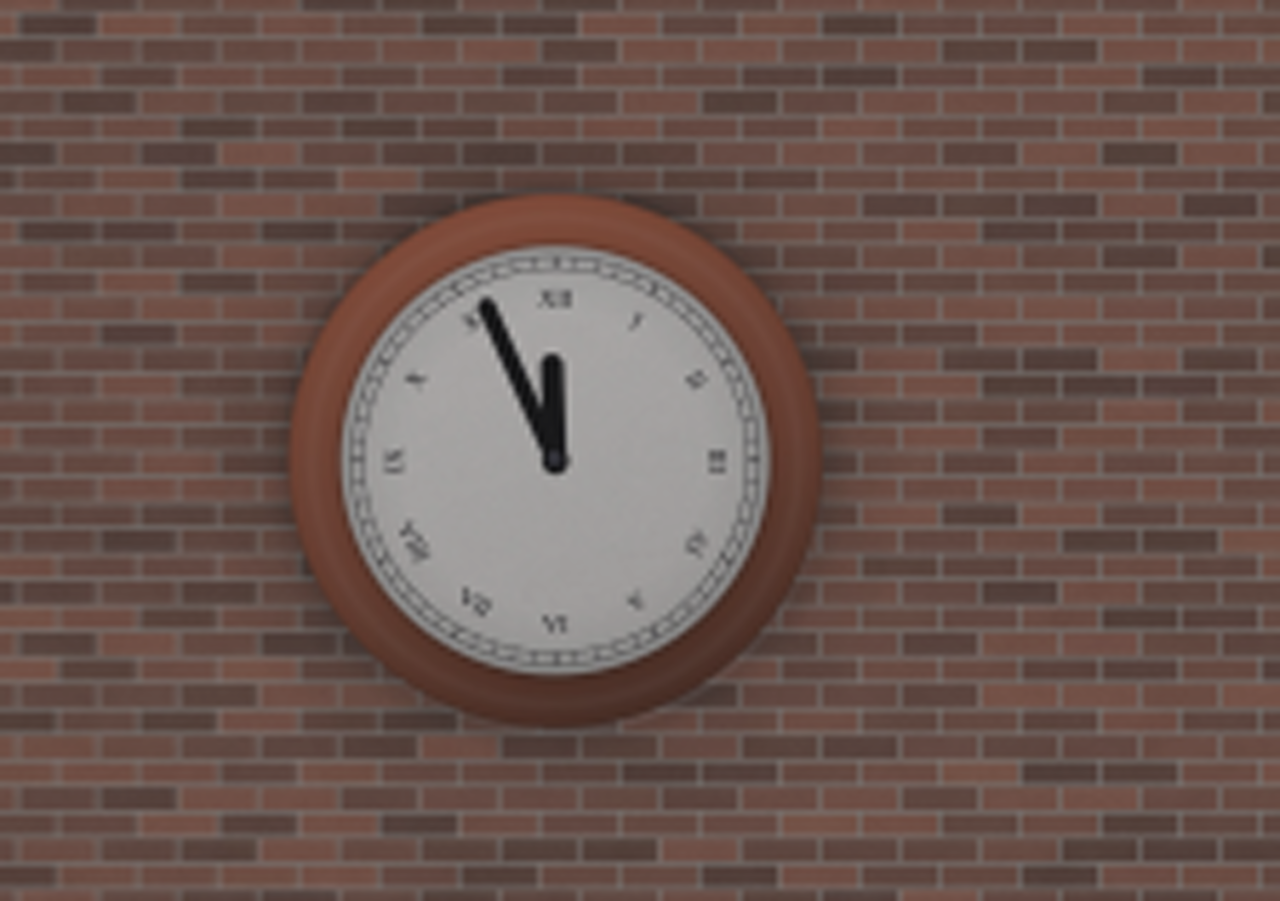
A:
11h56
